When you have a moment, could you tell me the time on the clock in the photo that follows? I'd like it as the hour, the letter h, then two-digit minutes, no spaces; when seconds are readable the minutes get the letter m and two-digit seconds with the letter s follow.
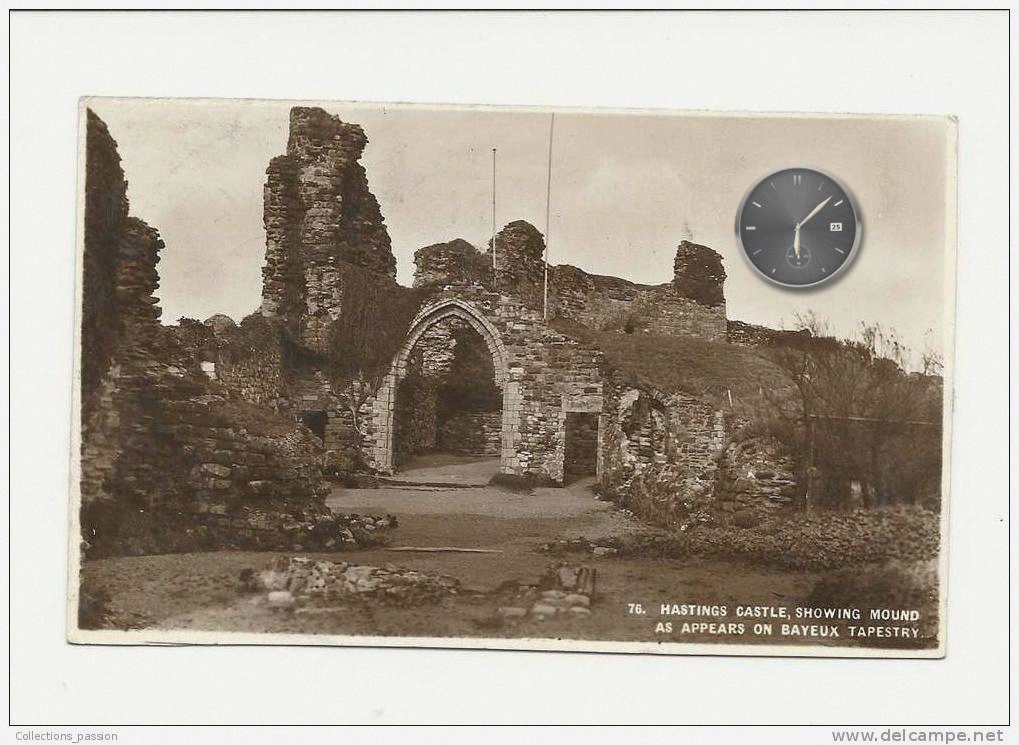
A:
6h08
